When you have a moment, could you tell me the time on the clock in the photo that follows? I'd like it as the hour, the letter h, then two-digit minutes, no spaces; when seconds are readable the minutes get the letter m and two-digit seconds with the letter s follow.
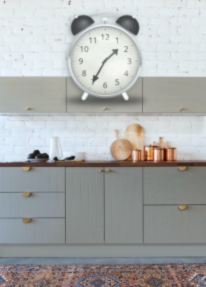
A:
1h35
